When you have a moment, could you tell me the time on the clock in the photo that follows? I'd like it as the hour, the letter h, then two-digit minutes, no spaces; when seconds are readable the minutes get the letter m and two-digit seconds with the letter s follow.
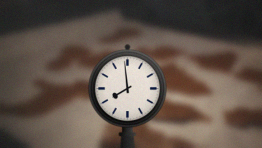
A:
7h59
